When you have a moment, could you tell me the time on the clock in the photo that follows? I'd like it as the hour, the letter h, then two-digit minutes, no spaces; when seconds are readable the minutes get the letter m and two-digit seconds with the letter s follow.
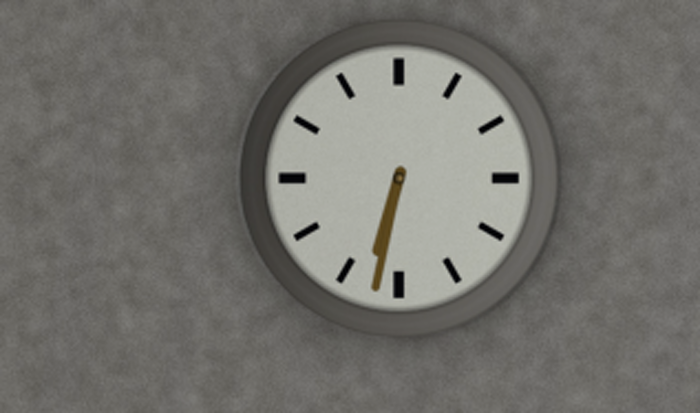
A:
6h32
